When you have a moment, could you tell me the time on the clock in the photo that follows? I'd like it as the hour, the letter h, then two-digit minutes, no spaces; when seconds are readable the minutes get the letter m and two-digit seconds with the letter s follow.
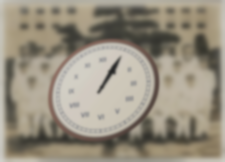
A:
1h05
